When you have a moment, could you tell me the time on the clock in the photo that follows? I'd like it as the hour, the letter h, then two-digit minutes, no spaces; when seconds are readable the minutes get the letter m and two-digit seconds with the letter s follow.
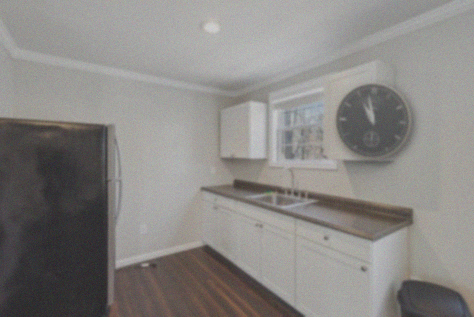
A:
10h58
